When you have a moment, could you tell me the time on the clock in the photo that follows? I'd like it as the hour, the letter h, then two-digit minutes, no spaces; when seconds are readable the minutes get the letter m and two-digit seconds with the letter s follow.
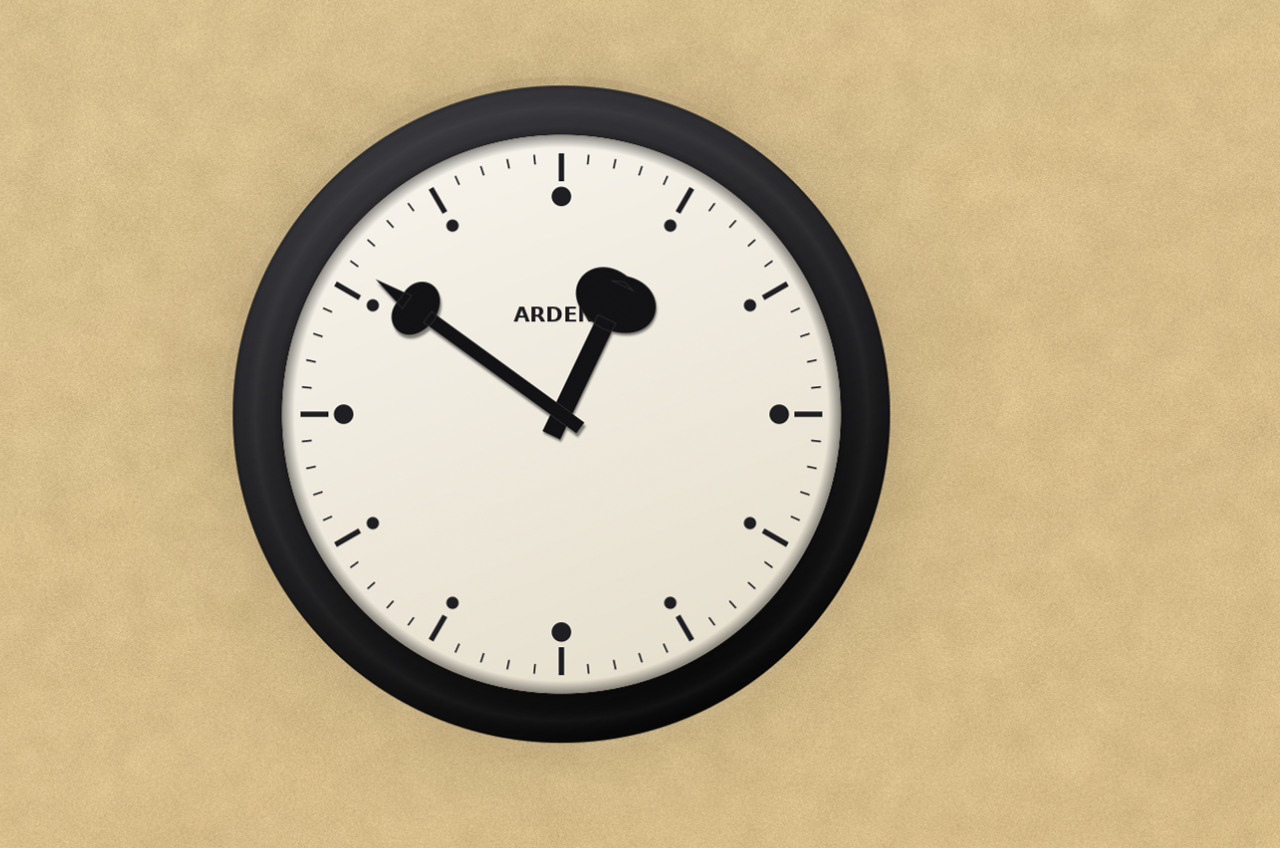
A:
12h51
